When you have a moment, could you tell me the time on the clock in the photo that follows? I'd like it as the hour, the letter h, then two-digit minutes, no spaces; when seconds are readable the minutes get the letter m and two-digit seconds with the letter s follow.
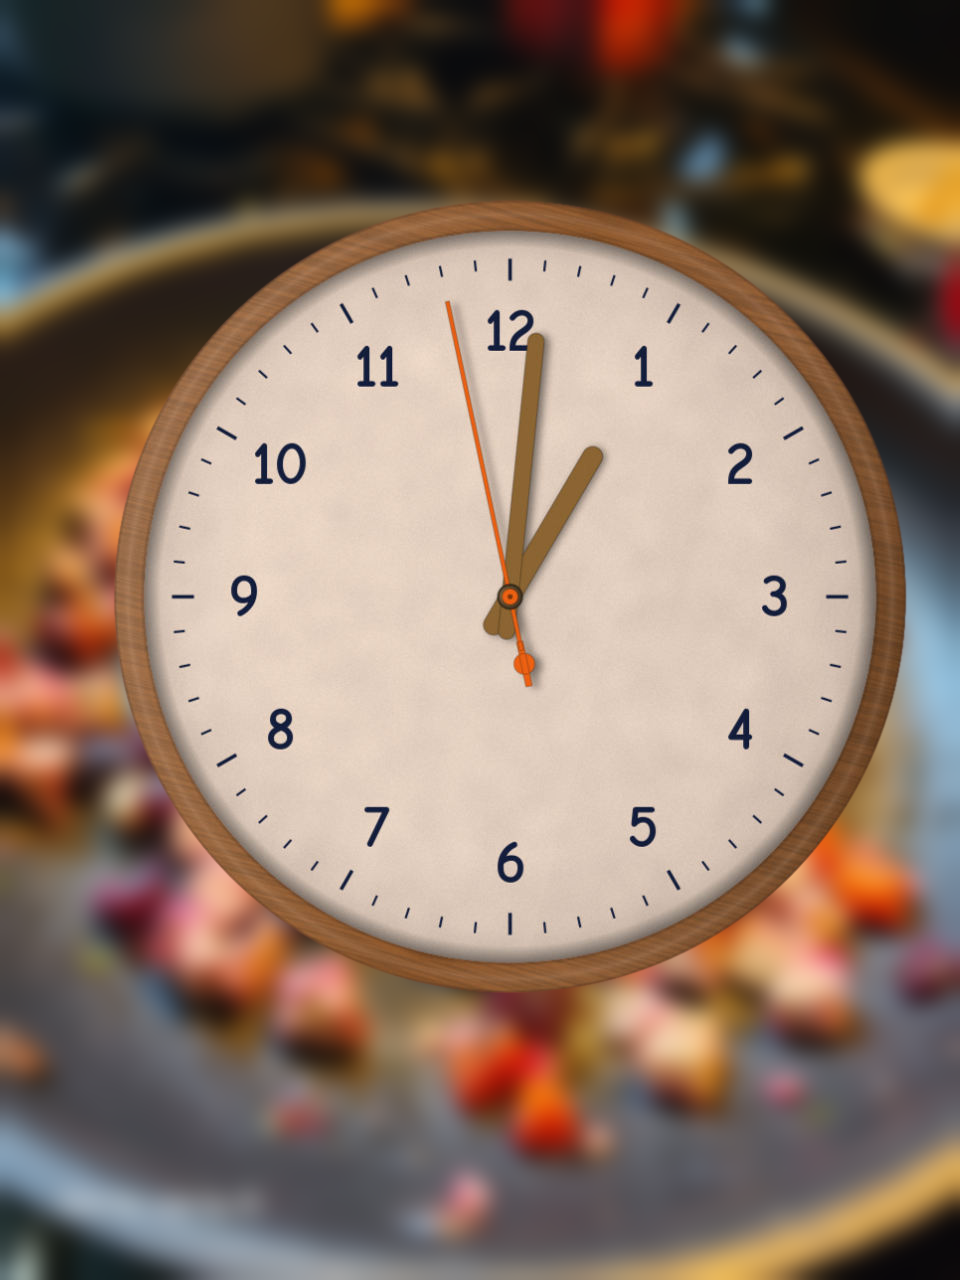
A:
1h00m58s
